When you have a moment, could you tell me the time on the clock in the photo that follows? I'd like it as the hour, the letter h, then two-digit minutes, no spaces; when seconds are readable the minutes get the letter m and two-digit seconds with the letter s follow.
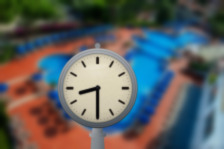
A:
8h30
